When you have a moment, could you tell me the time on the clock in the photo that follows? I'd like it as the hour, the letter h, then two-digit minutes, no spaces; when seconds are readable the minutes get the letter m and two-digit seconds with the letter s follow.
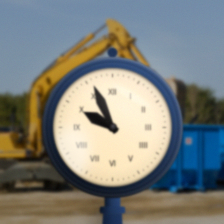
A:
9h56
